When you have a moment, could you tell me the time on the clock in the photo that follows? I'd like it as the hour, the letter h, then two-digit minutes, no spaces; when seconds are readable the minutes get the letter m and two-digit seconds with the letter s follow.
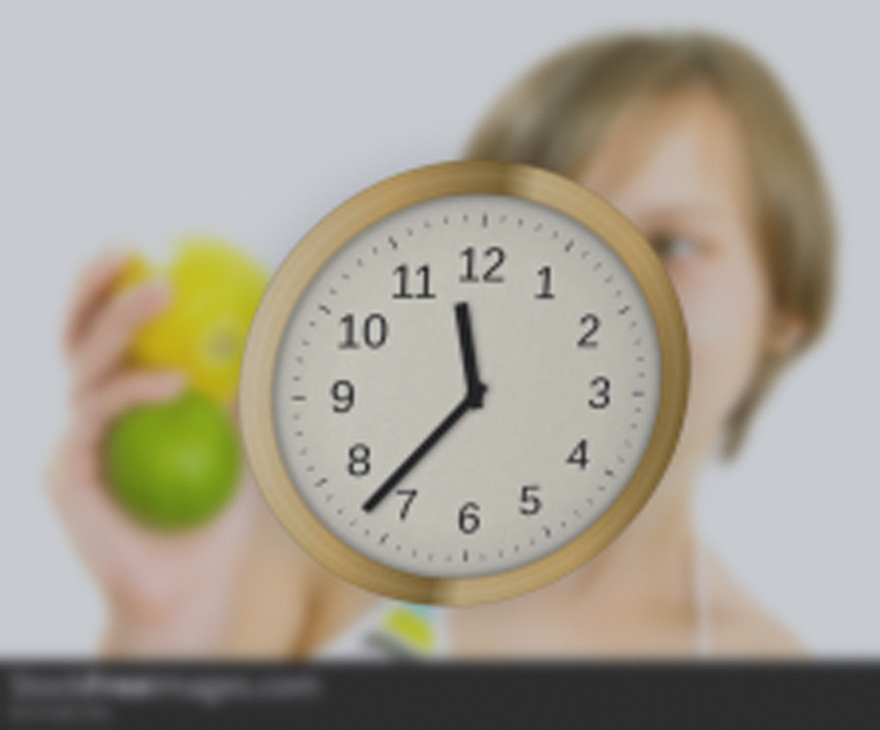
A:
11h37
